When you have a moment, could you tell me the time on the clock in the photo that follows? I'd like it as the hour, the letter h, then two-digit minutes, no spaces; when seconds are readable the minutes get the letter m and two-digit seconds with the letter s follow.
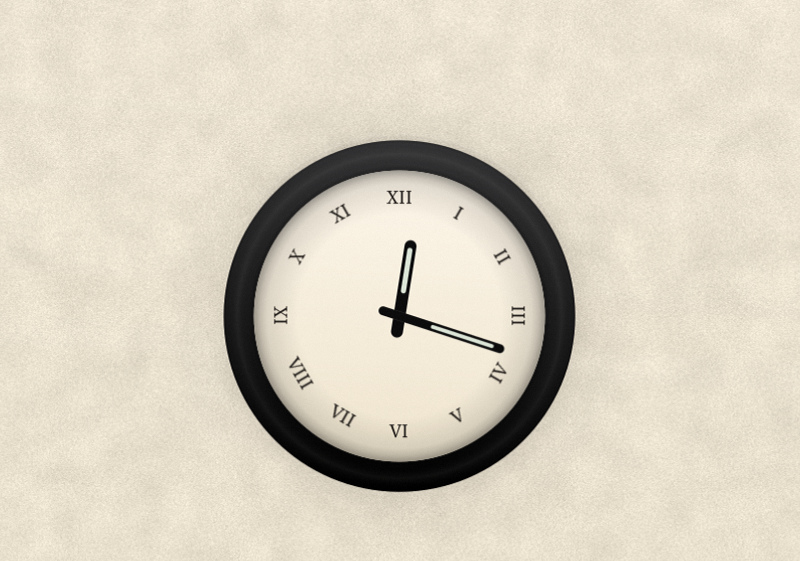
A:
12h18
